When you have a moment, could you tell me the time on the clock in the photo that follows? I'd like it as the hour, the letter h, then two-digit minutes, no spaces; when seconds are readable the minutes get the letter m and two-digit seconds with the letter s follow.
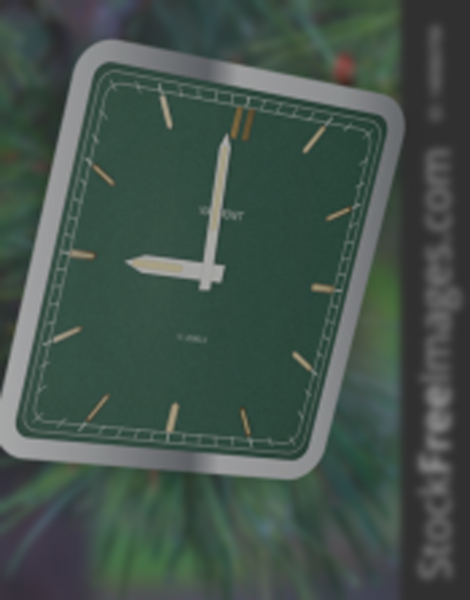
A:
8h59
